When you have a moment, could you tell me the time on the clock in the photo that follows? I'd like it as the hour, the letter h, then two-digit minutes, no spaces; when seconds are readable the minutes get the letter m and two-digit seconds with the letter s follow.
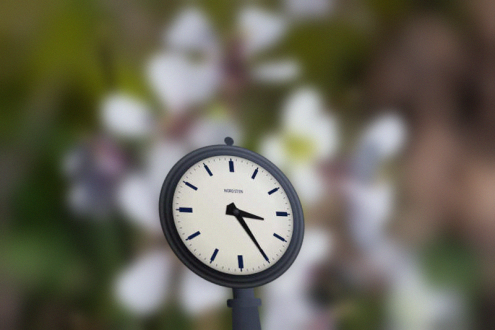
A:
3h25
